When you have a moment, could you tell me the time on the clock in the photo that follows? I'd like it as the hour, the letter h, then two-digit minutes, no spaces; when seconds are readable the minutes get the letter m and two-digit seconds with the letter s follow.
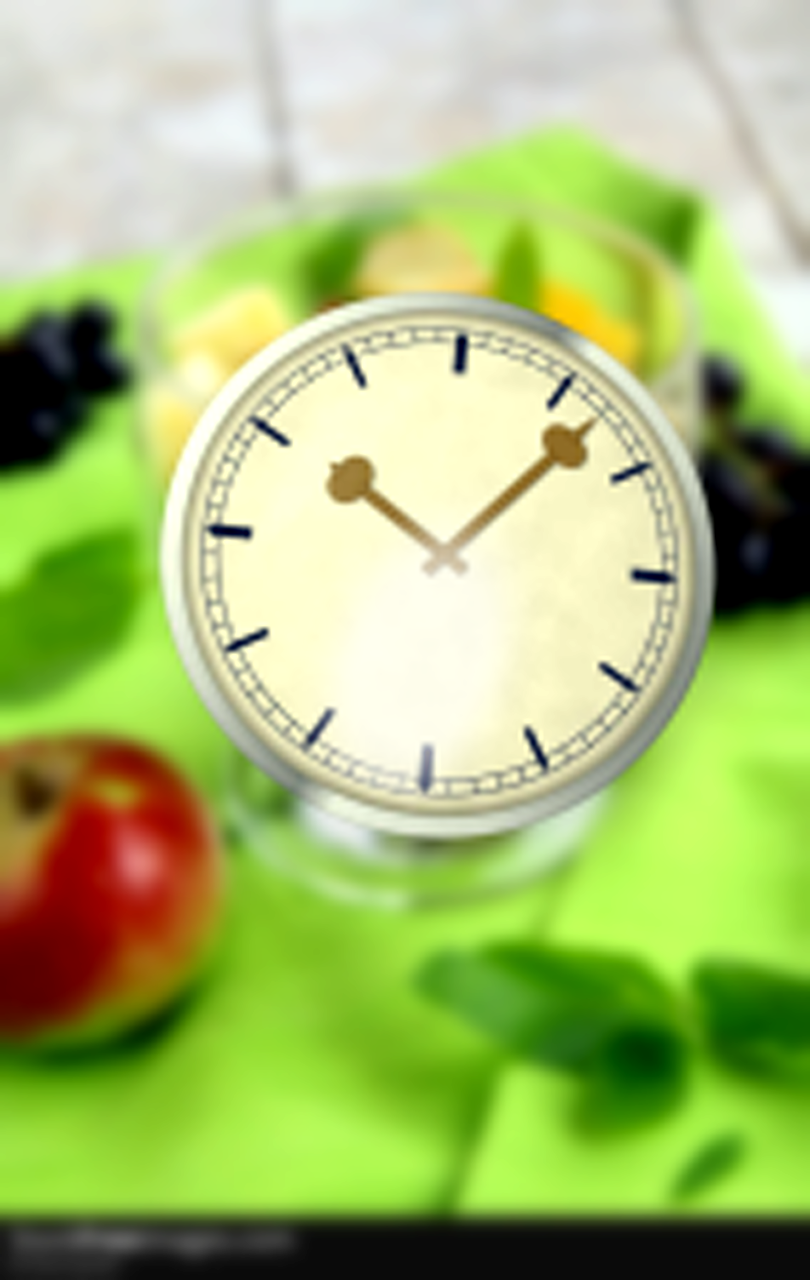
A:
10h07
